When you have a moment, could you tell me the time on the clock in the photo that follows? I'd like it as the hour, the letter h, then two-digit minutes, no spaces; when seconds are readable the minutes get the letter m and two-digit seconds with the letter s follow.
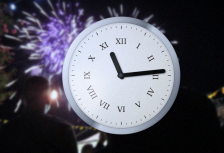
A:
11h14
